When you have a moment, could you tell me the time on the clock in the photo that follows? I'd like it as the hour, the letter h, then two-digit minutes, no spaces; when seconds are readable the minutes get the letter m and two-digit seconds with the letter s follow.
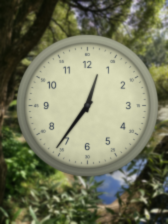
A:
12h36
